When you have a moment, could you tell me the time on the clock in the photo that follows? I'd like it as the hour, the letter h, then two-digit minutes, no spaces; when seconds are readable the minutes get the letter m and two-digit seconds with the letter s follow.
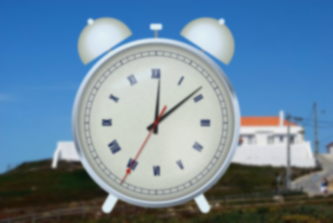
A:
12h08m35s
